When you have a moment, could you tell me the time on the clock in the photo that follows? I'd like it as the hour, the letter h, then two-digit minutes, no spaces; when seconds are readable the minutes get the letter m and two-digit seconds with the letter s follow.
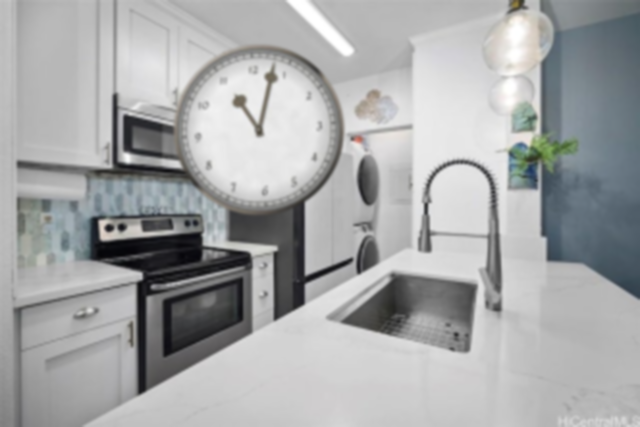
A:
11h03
